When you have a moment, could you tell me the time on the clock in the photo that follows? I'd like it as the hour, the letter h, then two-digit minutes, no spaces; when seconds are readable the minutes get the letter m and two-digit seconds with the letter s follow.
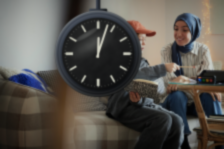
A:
12h03
